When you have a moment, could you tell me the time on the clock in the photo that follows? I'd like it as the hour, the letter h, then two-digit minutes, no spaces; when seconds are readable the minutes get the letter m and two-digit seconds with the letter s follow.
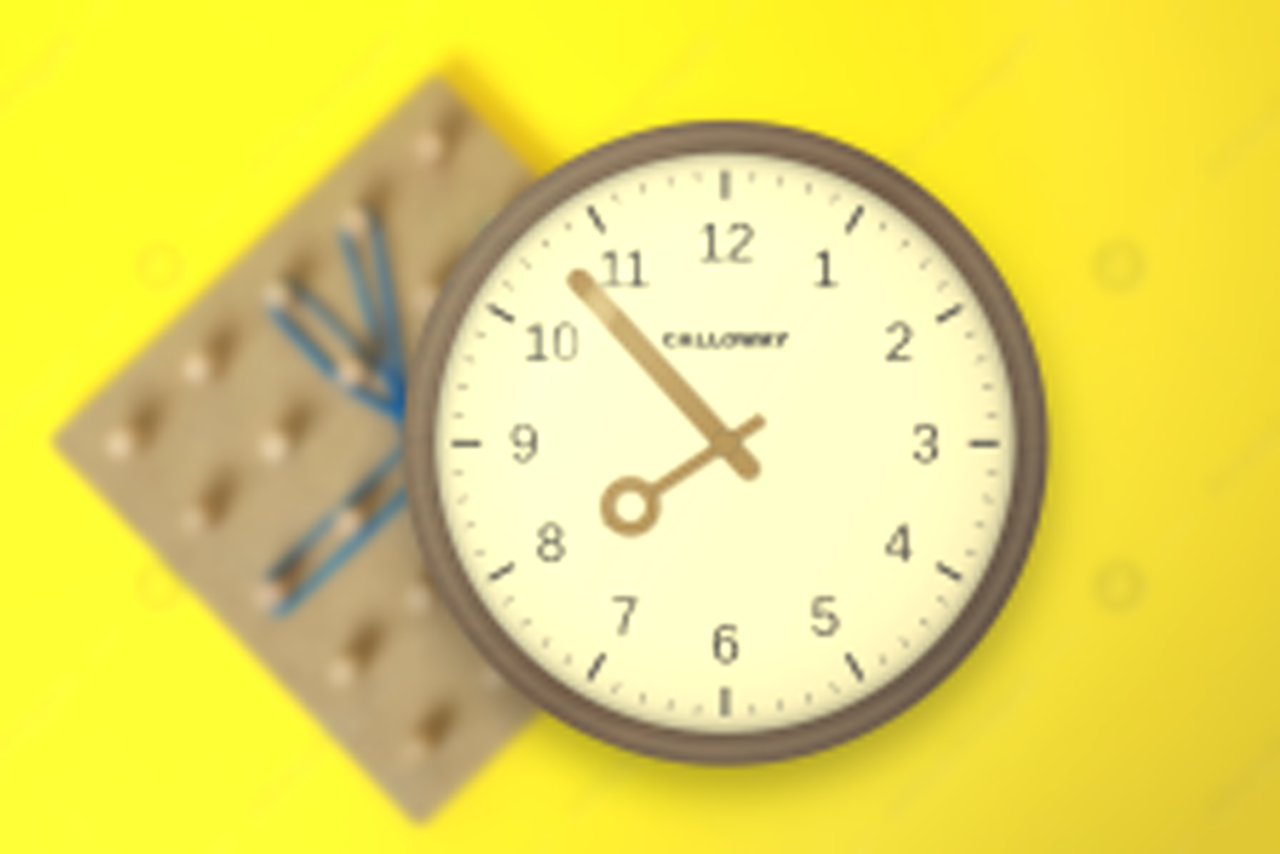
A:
7h53
